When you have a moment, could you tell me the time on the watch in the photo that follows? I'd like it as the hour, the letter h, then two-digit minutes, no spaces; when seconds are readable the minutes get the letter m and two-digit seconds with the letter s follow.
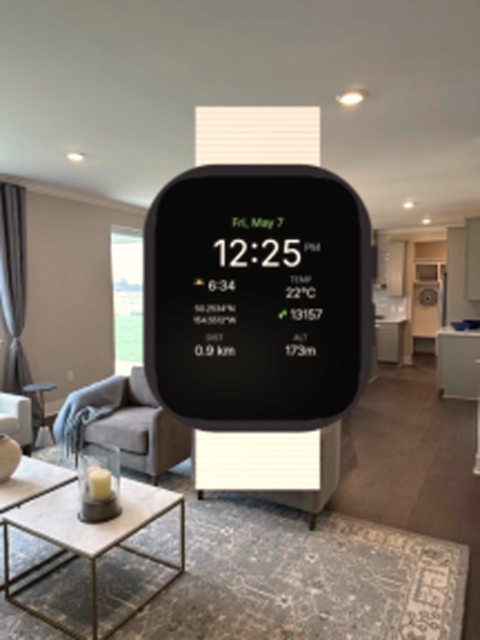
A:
12h25
